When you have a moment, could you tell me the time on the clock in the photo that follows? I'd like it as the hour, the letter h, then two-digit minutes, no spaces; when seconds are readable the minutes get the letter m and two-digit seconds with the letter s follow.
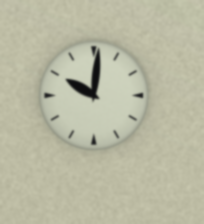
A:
10h01
